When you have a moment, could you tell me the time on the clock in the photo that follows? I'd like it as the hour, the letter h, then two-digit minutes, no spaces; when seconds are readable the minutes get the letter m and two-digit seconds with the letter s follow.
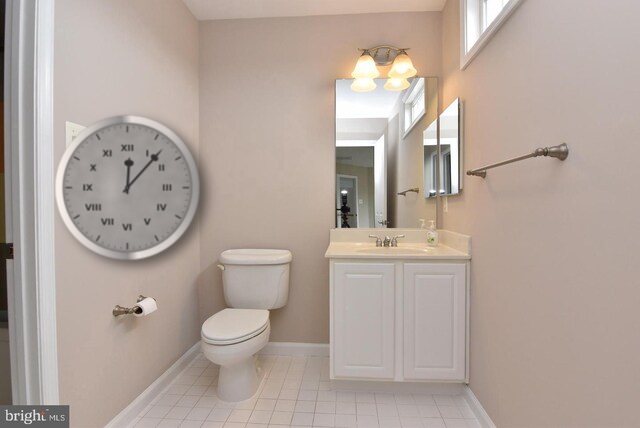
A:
12h07
